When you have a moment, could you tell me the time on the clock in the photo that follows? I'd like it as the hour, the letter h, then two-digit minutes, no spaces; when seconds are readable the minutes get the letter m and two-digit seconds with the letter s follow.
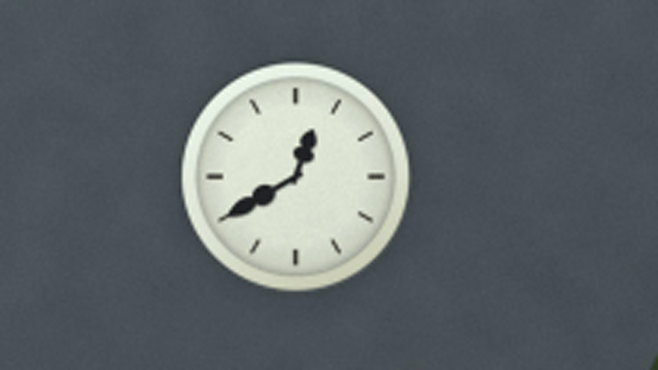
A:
12h40
